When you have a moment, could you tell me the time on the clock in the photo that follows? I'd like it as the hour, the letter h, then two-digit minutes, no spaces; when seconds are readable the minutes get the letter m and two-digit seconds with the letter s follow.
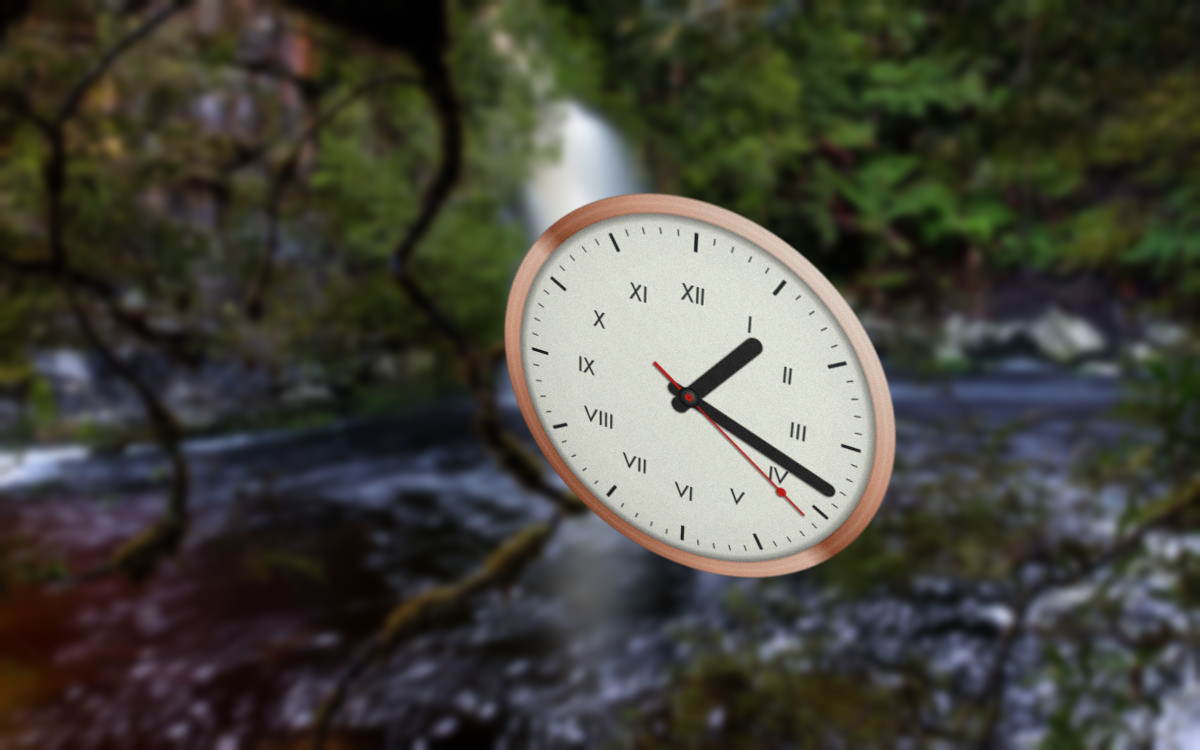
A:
1h18m21s
